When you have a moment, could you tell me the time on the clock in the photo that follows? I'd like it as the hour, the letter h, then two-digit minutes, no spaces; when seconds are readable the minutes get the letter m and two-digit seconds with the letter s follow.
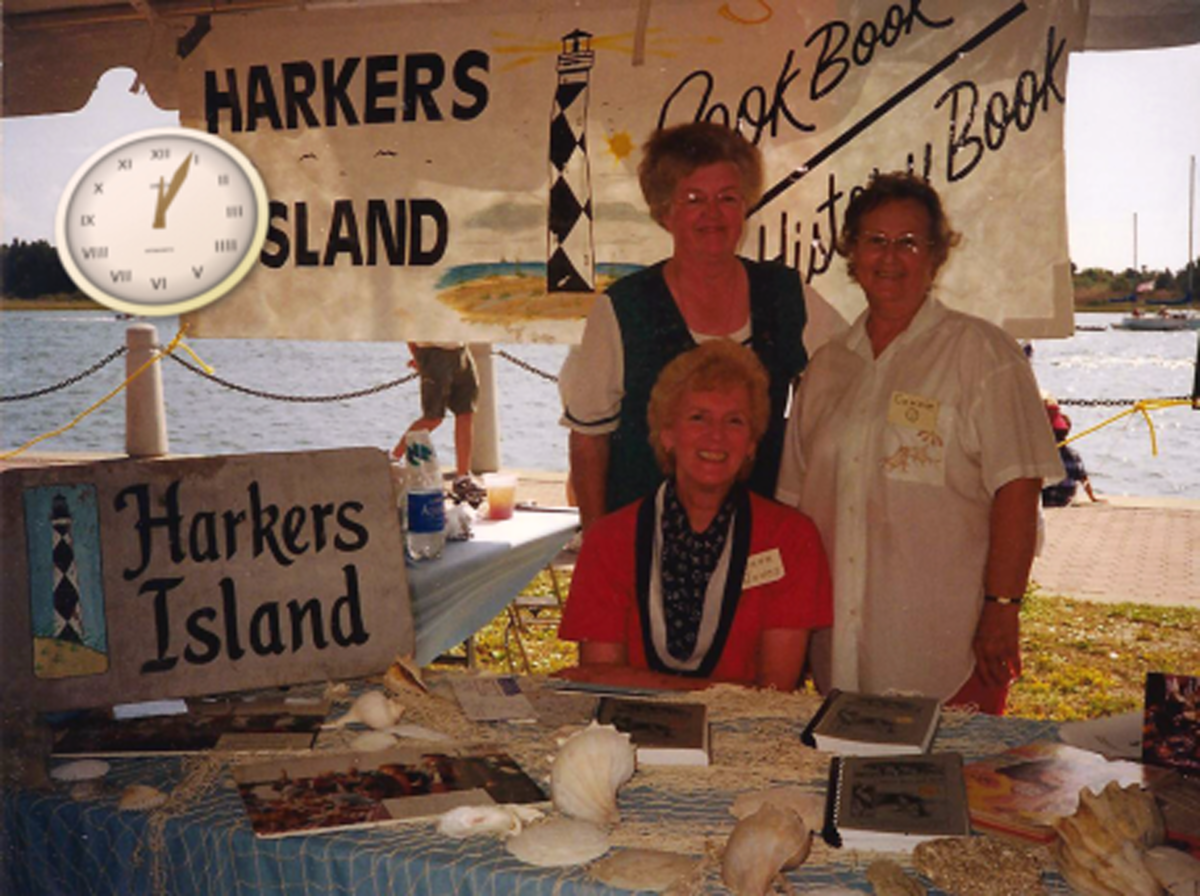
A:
12h04
